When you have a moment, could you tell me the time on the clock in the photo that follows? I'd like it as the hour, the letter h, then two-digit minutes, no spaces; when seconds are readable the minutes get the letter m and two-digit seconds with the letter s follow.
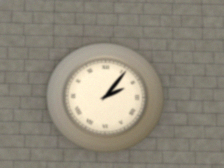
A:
2h06
